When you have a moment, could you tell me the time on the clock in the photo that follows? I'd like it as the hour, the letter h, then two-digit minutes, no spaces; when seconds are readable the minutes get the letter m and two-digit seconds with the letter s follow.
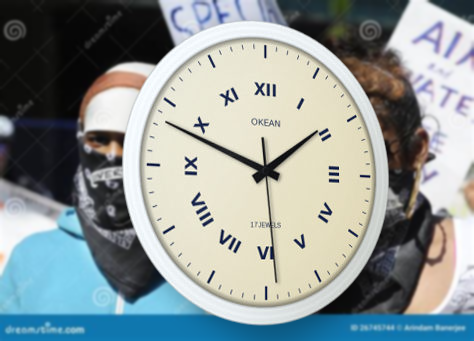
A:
1h48m29s
